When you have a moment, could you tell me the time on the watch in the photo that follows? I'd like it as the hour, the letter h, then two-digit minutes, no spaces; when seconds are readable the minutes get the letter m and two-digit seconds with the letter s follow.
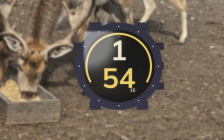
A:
1h54
